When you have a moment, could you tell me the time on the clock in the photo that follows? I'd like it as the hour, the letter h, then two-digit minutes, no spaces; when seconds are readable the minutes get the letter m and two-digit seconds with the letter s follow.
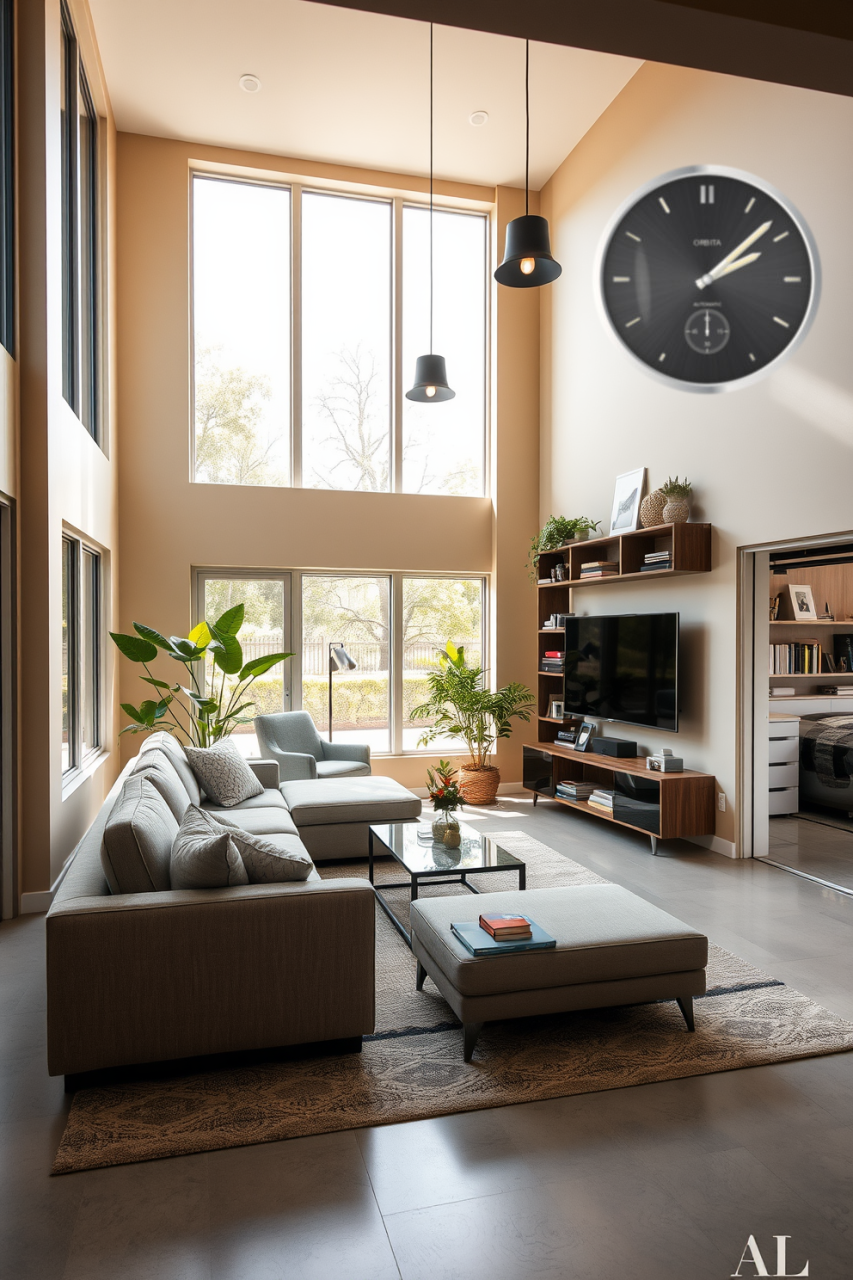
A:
2h08
